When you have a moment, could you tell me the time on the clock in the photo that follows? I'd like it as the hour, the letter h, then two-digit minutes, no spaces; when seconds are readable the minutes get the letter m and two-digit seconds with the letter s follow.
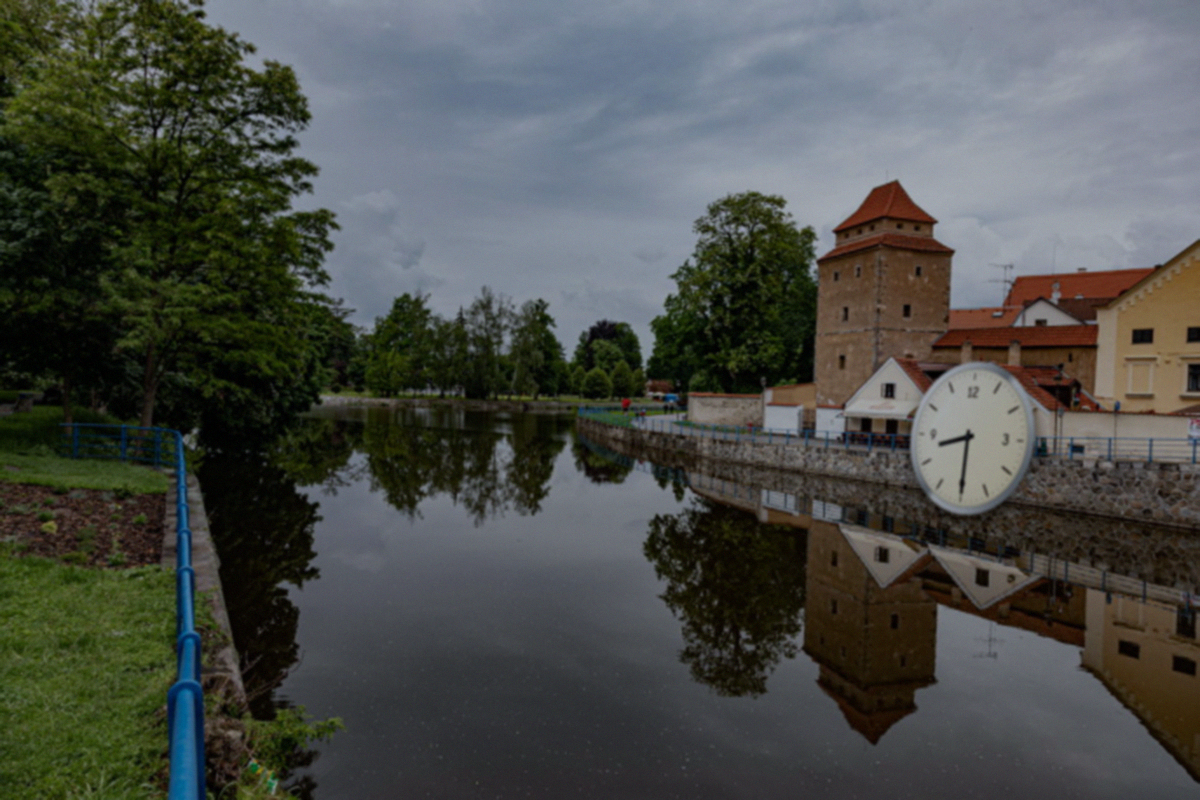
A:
8h30
